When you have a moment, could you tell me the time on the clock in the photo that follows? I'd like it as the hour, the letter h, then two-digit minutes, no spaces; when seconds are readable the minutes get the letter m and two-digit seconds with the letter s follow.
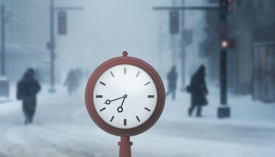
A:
6h42
